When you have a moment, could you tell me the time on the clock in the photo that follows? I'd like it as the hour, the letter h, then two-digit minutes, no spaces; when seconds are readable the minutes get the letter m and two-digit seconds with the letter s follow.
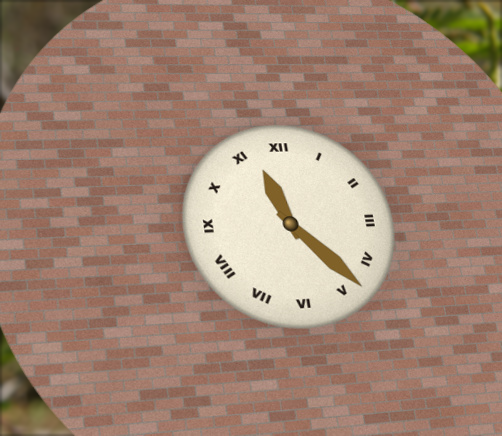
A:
11h23
